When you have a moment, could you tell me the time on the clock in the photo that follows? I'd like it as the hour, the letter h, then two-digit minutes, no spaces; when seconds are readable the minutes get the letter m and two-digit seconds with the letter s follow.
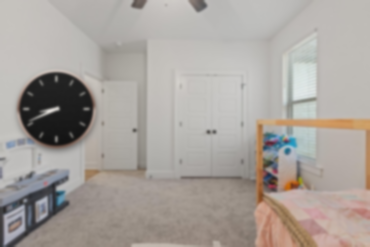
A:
8h41
